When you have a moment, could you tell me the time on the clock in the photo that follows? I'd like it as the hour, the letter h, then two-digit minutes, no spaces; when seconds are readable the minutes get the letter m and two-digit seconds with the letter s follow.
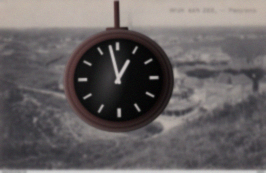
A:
12h58
